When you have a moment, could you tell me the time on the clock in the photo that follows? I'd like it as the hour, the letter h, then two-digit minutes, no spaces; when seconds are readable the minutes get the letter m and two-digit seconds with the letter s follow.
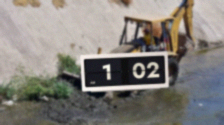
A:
1h02
